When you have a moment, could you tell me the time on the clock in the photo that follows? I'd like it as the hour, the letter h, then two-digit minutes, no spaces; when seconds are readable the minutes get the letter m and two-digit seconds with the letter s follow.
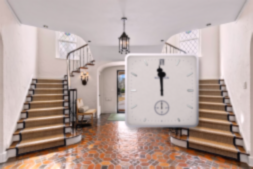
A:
11h59
